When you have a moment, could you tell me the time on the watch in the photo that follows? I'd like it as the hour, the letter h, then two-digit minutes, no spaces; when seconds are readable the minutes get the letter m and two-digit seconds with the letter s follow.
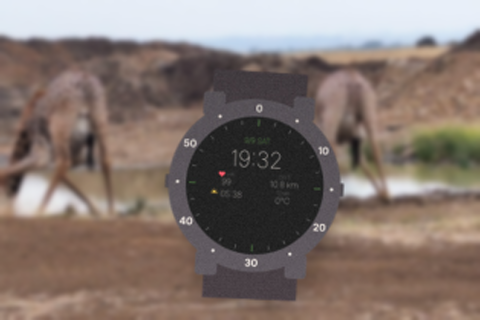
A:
19h32
